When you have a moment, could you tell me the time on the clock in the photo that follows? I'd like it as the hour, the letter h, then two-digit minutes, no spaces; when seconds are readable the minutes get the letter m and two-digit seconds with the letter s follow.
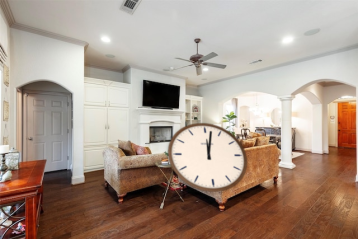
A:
12h02
